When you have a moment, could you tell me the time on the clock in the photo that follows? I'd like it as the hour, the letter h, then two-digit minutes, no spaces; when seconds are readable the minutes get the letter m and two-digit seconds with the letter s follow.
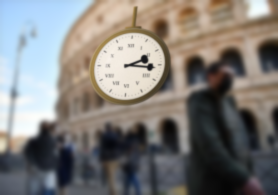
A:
2h16
